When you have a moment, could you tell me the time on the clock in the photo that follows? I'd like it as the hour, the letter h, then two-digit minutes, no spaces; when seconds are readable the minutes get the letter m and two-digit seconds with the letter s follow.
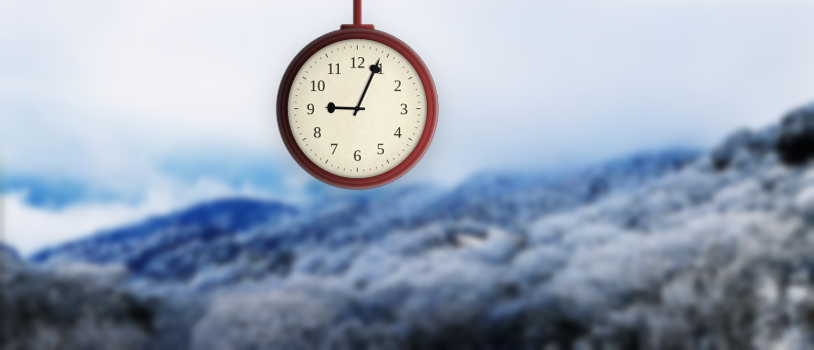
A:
9h04
